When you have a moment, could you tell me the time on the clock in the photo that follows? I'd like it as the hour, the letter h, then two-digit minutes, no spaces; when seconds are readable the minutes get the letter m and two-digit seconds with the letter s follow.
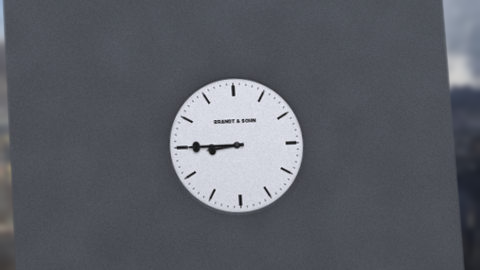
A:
8h45
